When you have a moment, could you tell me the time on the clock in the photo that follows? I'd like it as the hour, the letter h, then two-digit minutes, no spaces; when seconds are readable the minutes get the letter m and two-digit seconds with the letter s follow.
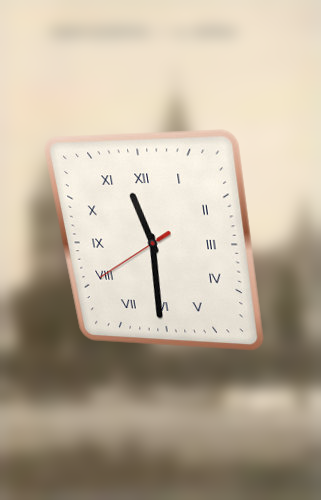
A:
11h30m40s
